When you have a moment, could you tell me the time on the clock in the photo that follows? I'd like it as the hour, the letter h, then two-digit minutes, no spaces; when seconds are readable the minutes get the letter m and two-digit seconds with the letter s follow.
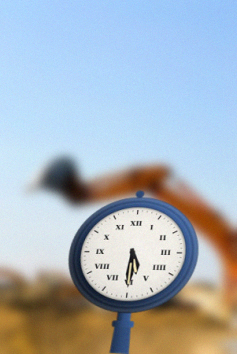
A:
5h30
